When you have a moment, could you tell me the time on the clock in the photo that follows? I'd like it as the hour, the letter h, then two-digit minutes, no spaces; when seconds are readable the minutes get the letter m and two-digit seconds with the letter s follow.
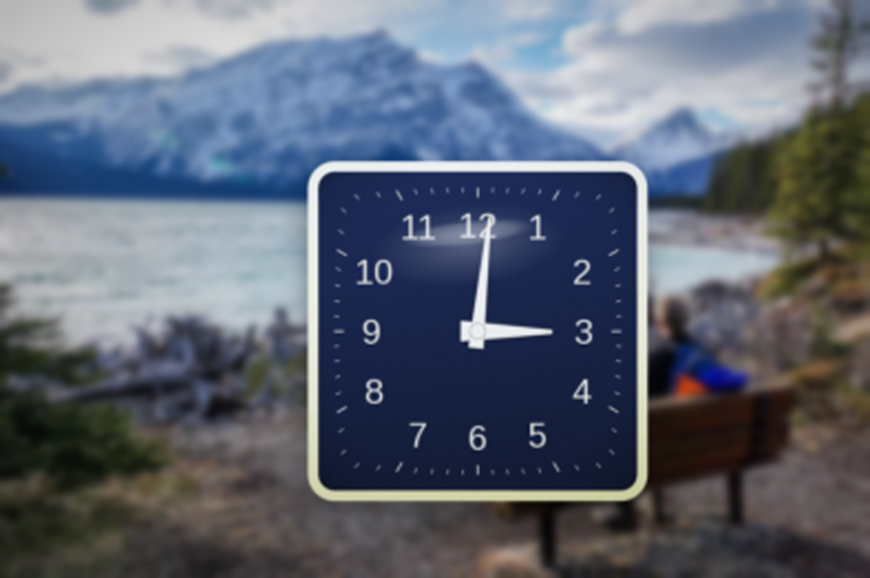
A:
3h01
